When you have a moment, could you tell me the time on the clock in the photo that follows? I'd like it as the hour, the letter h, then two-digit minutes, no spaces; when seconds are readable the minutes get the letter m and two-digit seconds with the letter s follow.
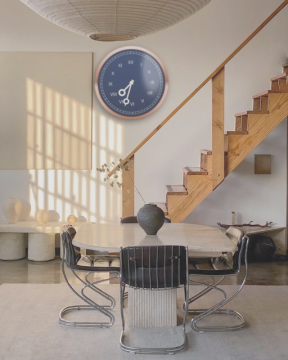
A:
7h33
